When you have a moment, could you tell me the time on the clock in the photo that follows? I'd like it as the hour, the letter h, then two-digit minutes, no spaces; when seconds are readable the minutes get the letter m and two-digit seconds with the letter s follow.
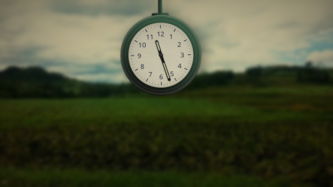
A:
11h27
